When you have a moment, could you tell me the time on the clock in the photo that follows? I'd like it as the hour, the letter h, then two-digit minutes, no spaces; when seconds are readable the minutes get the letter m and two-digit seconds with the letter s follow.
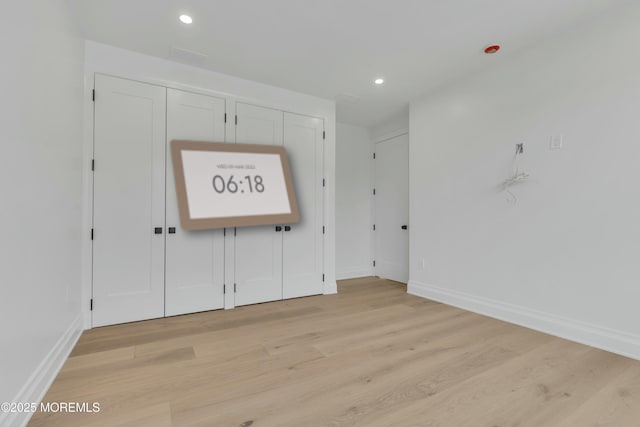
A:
6h18
